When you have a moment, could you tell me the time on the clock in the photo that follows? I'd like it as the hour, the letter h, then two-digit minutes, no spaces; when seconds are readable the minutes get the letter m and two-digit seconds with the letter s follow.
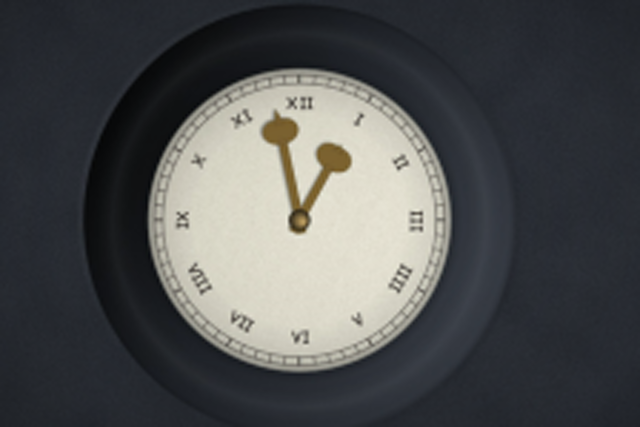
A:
12h58
